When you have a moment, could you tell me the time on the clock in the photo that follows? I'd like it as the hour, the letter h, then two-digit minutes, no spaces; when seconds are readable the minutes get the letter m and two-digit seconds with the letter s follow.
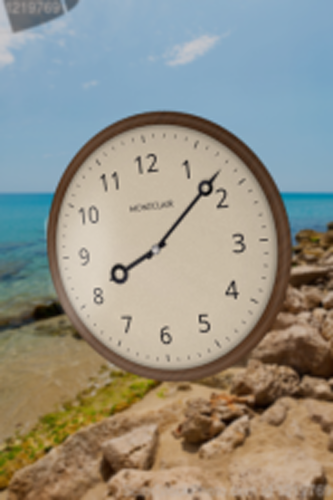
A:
8h08
